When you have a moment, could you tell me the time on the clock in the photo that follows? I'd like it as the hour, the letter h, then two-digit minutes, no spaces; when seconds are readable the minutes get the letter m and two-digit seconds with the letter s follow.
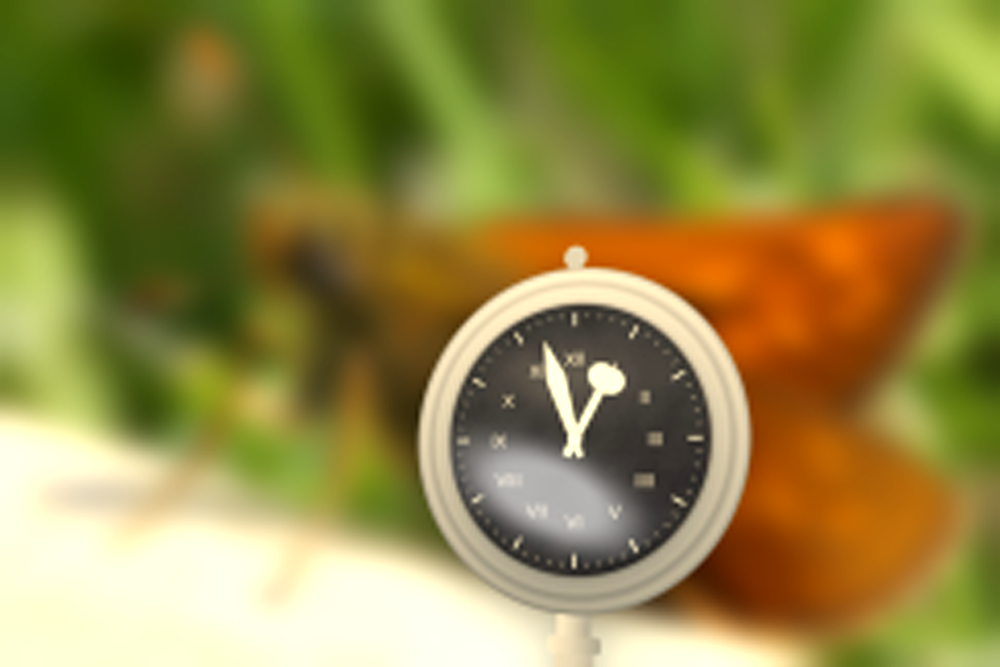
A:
12h57
